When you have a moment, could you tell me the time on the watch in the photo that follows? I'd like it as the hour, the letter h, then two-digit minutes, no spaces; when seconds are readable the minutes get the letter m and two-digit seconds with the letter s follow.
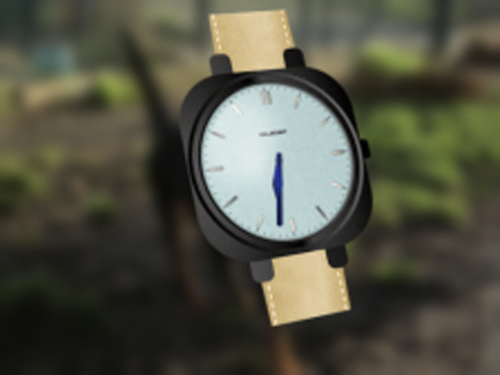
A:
6h32
